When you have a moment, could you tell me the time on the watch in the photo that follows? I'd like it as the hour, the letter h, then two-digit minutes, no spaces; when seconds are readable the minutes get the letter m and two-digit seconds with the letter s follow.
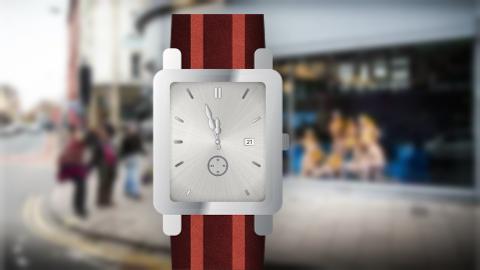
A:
11h57
